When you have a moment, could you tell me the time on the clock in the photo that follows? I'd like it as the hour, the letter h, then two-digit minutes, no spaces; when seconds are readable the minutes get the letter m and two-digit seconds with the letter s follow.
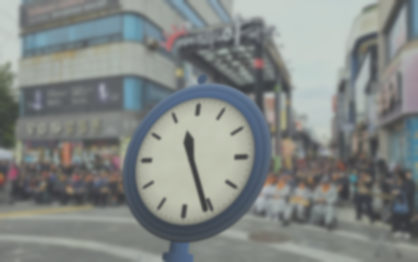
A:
11h26
